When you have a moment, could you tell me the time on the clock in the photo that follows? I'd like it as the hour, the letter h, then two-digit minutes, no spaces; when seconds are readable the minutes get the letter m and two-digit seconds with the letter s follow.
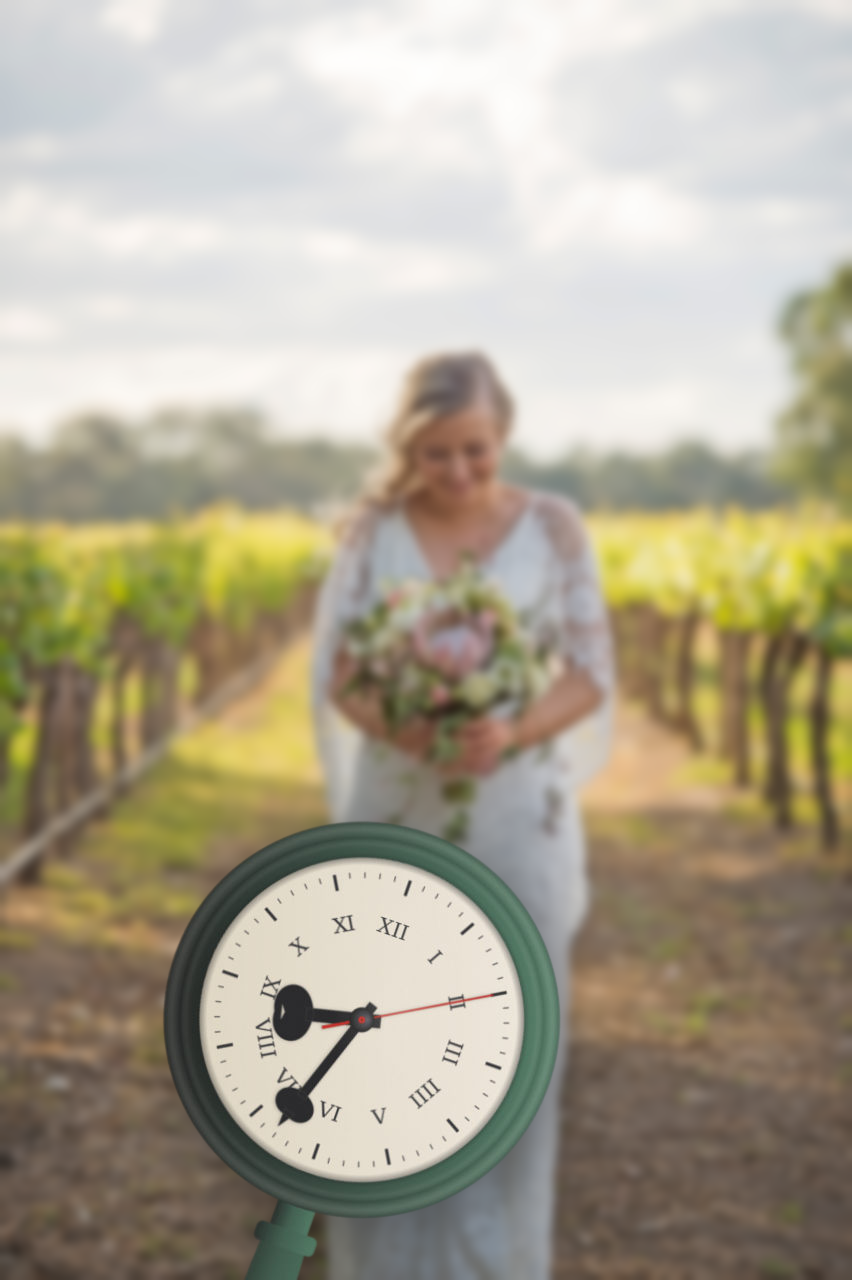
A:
8h33m10s
